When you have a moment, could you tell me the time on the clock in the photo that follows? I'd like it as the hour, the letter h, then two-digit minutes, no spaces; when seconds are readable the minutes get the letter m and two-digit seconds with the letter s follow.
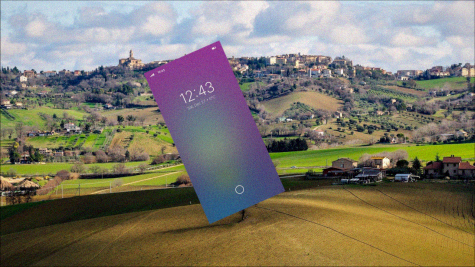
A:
12h43
